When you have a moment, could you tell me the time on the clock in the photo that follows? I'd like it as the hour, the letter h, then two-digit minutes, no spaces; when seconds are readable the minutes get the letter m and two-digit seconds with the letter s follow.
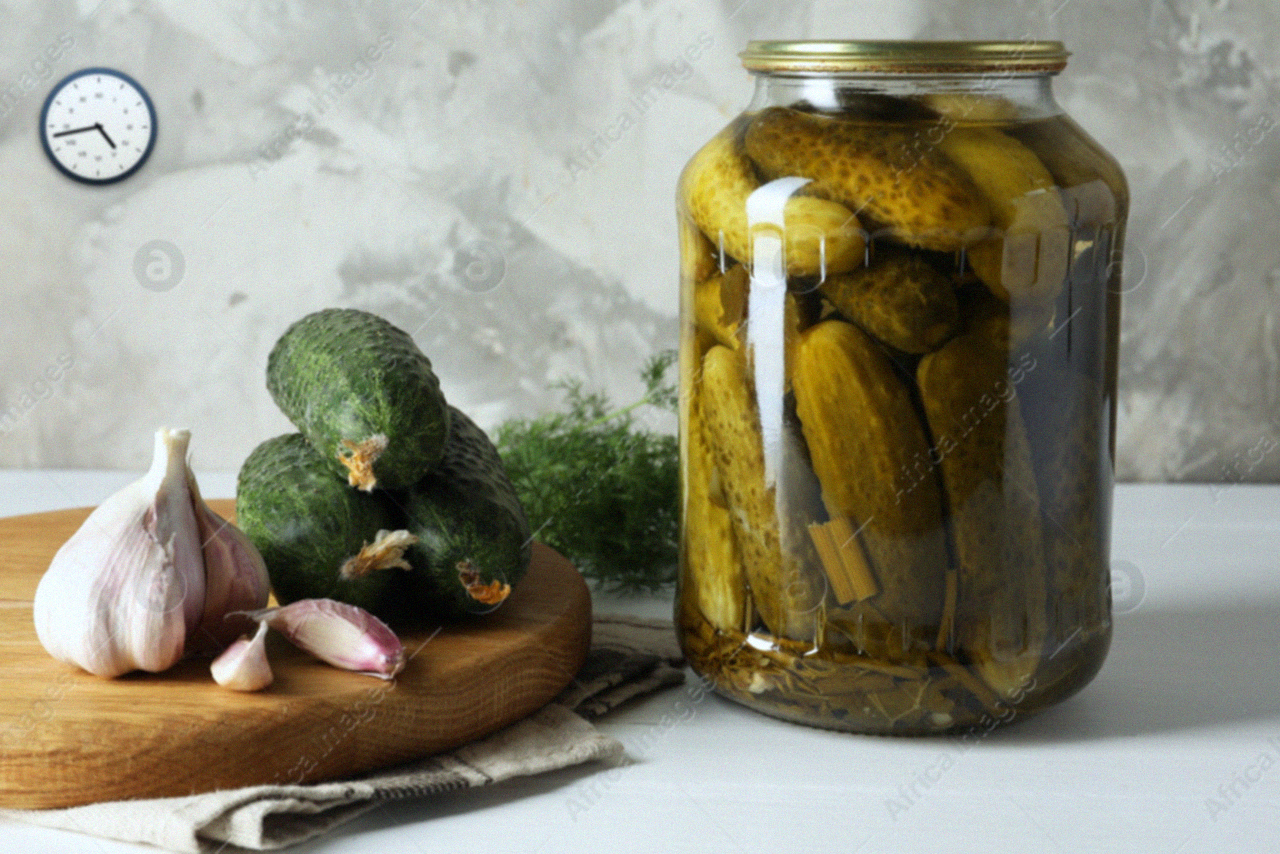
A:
4h43
